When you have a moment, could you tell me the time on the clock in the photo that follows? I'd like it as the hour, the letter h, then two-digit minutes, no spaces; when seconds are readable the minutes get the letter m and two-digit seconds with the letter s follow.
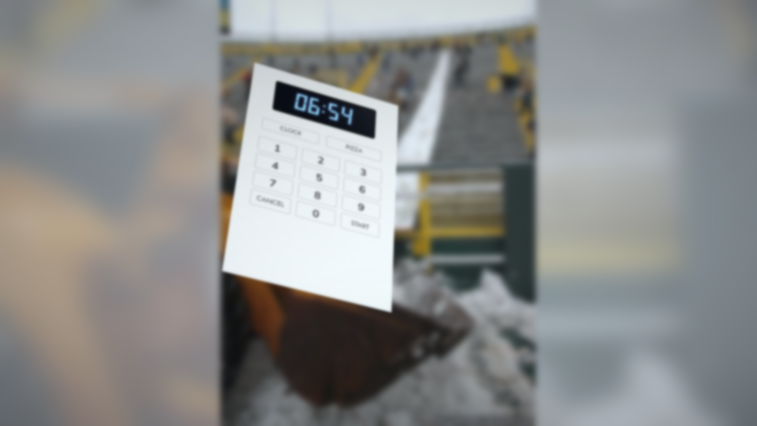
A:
6h54
